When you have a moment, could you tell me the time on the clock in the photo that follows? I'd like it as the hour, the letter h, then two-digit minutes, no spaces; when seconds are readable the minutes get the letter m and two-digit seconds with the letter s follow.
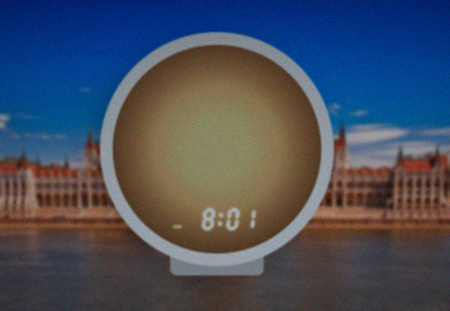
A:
8h01
